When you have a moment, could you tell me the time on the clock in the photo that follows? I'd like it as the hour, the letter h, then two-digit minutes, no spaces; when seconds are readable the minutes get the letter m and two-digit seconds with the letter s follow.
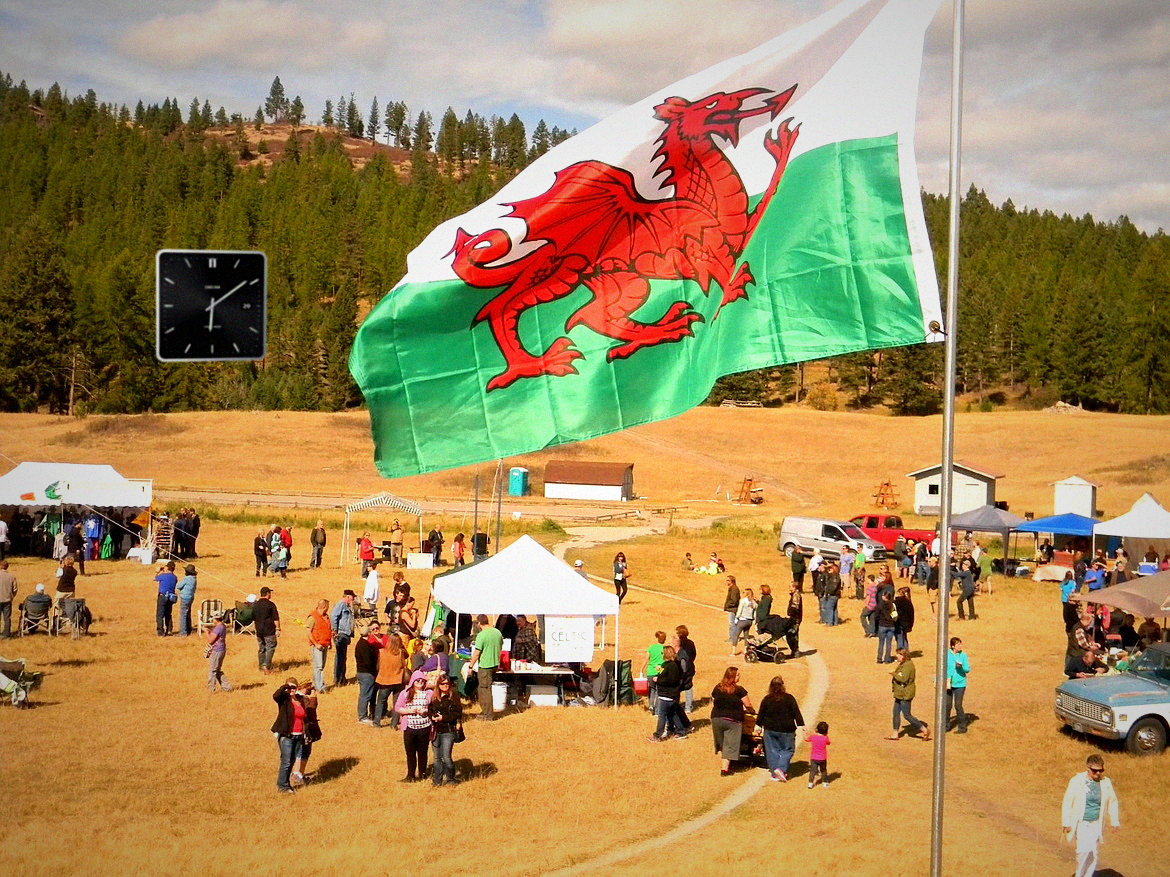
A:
6h09
